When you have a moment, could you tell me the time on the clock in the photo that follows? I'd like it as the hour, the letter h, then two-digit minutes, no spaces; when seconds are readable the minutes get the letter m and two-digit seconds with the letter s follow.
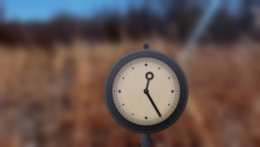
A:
12h25
